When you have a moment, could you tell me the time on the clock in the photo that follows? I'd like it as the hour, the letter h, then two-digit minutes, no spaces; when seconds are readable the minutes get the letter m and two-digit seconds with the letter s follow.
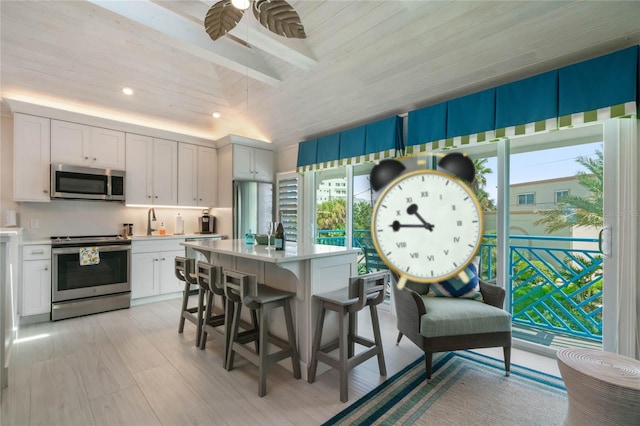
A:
10h46
